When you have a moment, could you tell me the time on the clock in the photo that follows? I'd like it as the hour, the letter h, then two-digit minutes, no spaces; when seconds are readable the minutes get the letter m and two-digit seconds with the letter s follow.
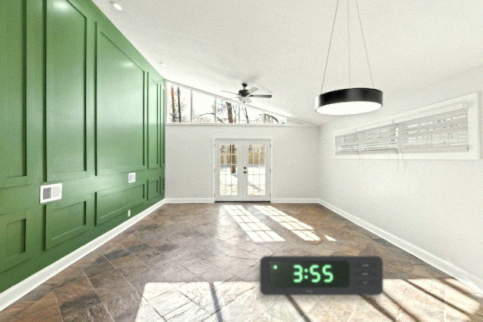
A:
3h55
